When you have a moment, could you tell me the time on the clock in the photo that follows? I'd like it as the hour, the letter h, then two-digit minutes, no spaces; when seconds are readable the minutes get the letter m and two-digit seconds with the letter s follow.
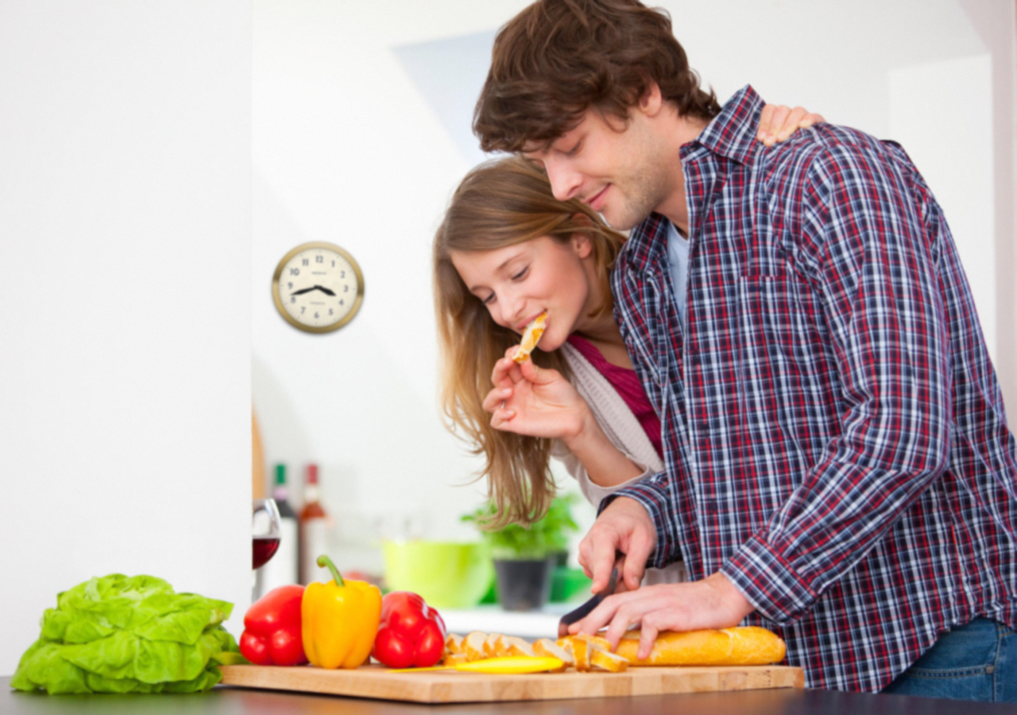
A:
3h42
